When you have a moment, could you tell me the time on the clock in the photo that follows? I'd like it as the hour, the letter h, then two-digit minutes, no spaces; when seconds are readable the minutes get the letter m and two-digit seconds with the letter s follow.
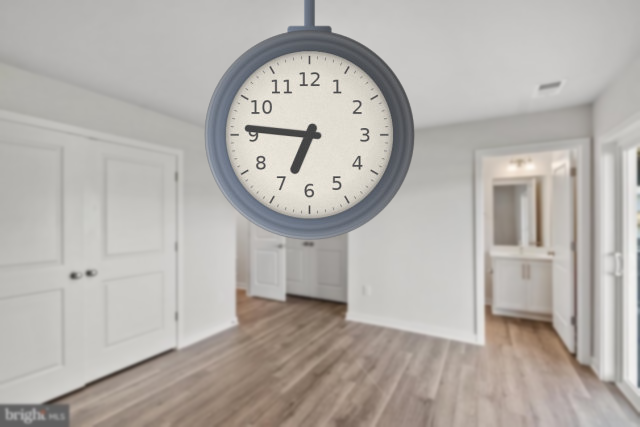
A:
6h46
